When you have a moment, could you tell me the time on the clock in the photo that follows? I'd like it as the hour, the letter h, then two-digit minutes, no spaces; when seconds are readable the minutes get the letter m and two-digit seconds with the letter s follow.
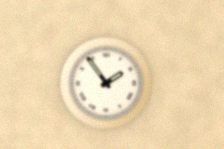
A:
1h54
